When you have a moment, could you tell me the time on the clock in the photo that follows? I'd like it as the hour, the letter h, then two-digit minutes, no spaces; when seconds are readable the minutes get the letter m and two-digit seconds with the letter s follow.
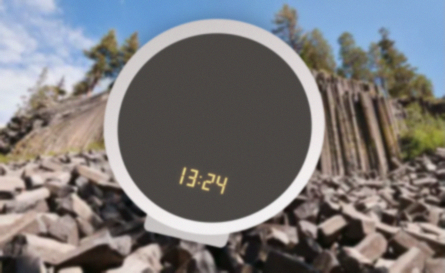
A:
13h24
